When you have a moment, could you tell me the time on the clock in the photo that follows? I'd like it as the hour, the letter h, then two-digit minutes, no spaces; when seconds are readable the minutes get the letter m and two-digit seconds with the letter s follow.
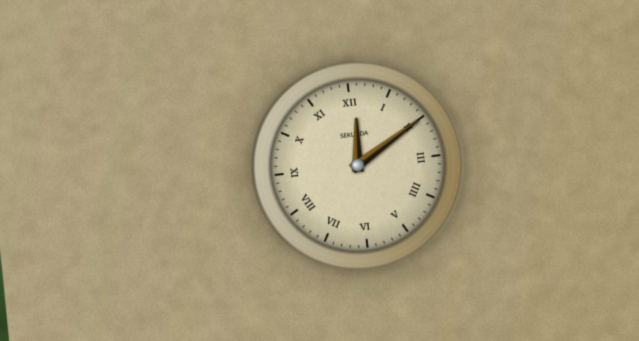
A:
12h10
